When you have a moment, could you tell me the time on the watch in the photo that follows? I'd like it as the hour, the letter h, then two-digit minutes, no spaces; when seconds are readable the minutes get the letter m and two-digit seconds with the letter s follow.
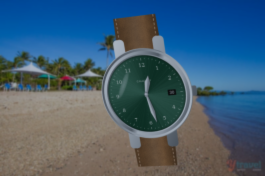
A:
12h28
